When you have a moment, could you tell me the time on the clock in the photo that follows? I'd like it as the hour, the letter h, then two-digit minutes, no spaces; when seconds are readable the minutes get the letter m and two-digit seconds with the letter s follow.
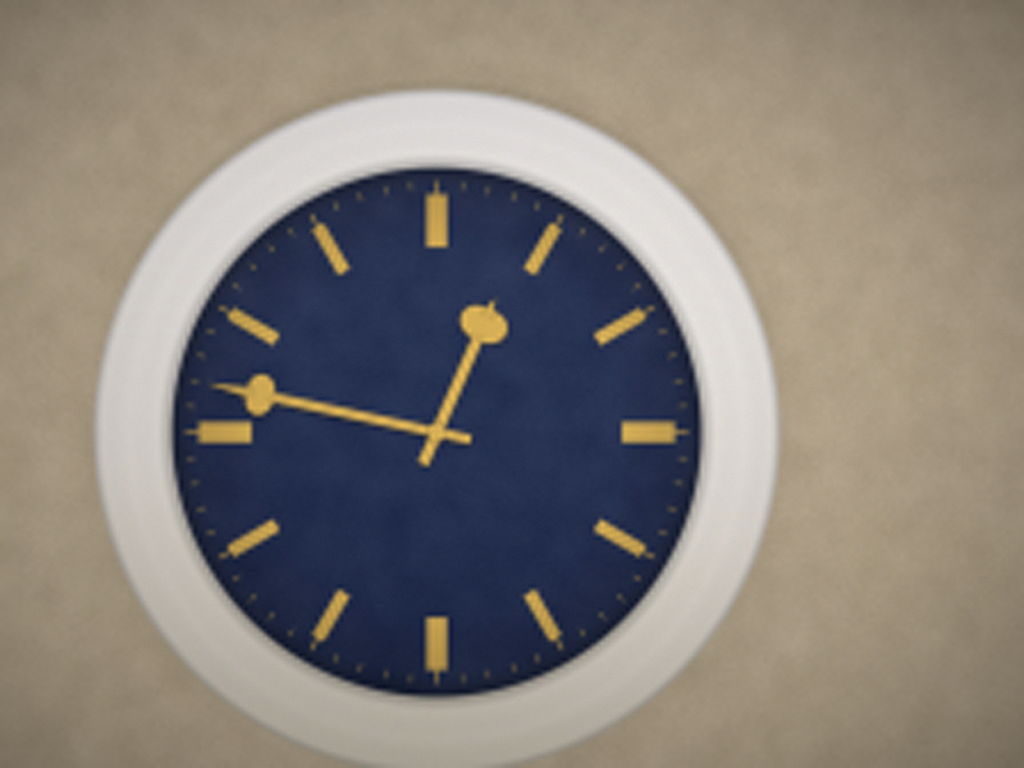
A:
12h47
